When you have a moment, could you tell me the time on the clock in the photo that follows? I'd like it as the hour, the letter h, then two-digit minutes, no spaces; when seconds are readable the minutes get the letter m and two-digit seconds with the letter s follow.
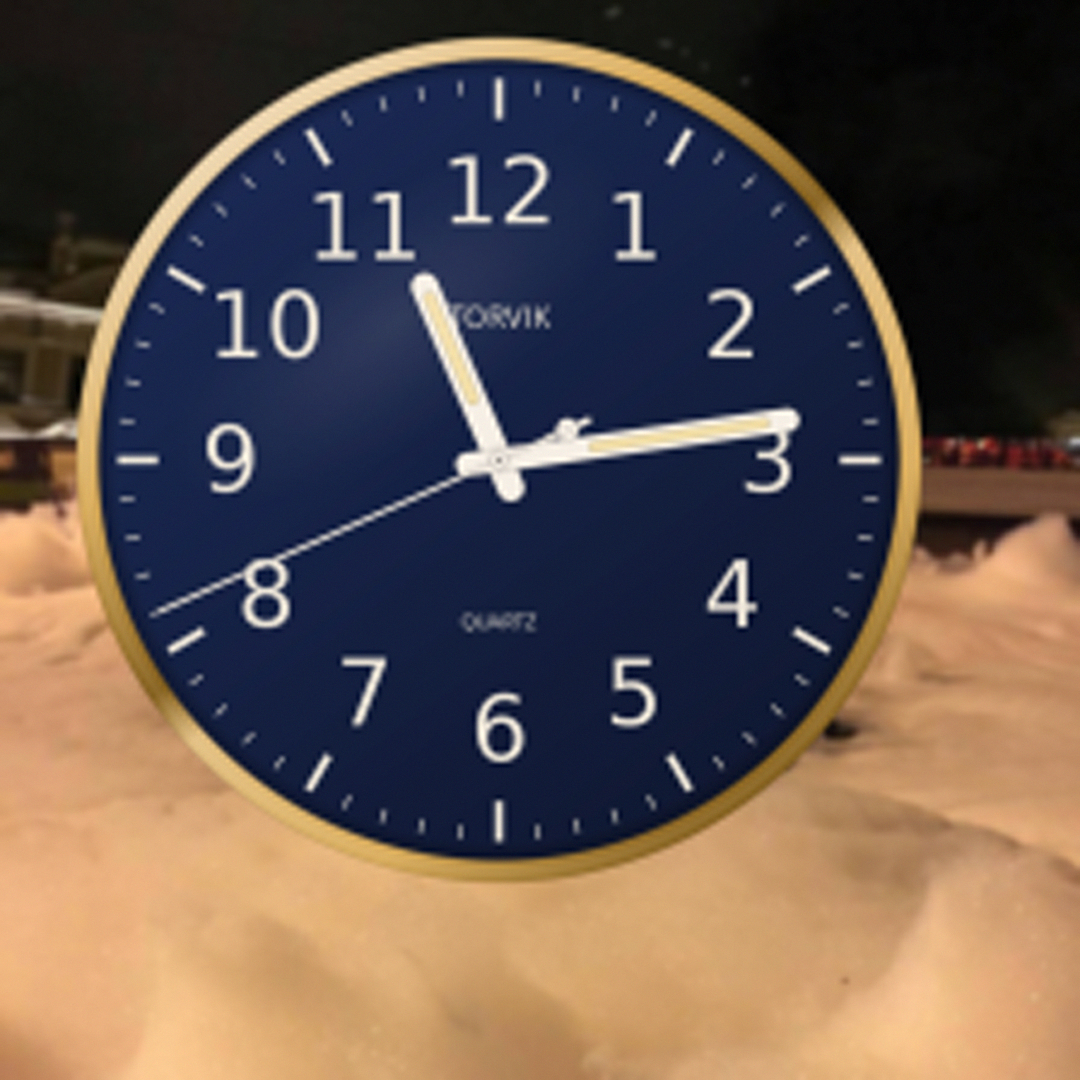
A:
11h13m41s
